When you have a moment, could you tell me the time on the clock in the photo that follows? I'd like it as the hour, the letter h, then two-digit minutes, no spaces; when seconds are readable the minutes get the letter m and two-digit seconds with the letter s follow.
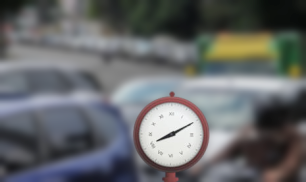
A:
8h10
